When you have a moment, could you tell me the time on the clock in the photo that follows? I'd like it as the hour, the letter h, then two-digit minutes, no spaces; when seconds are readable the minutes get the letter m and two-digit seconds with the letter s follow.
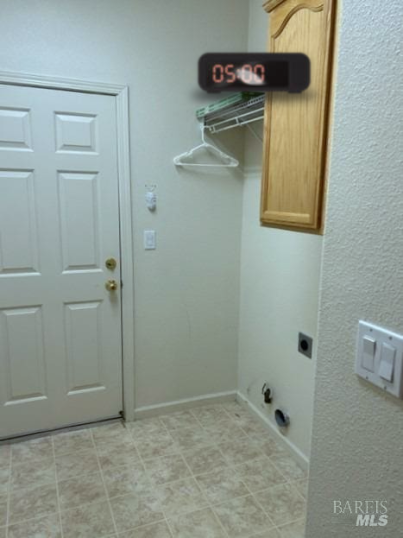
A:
5h00
